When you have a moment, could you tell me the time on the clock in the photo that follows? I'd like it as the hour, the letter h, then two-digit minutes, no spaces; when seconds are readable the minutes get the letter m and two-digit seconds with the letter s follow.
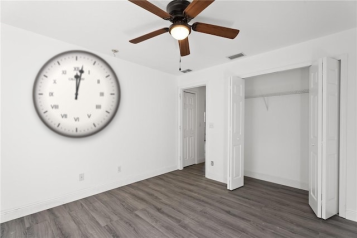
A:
12h02
